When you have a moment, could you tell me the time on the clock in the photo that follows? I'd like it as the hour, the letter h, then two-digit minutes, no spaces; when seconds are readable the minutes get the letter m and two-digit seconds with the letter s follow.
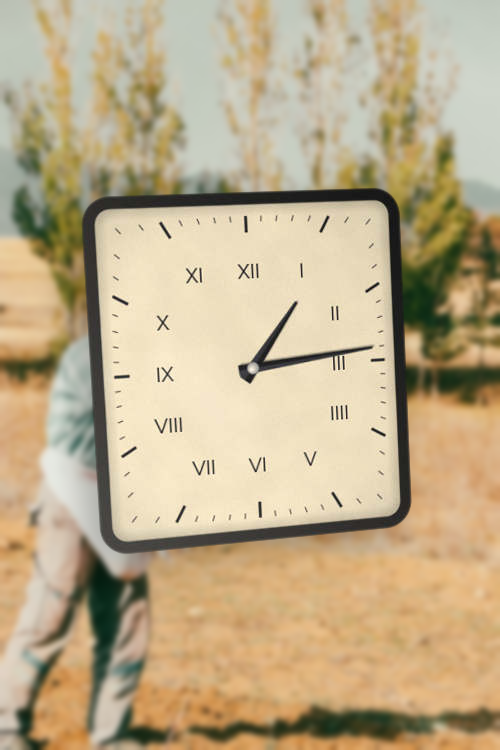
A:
1h14
